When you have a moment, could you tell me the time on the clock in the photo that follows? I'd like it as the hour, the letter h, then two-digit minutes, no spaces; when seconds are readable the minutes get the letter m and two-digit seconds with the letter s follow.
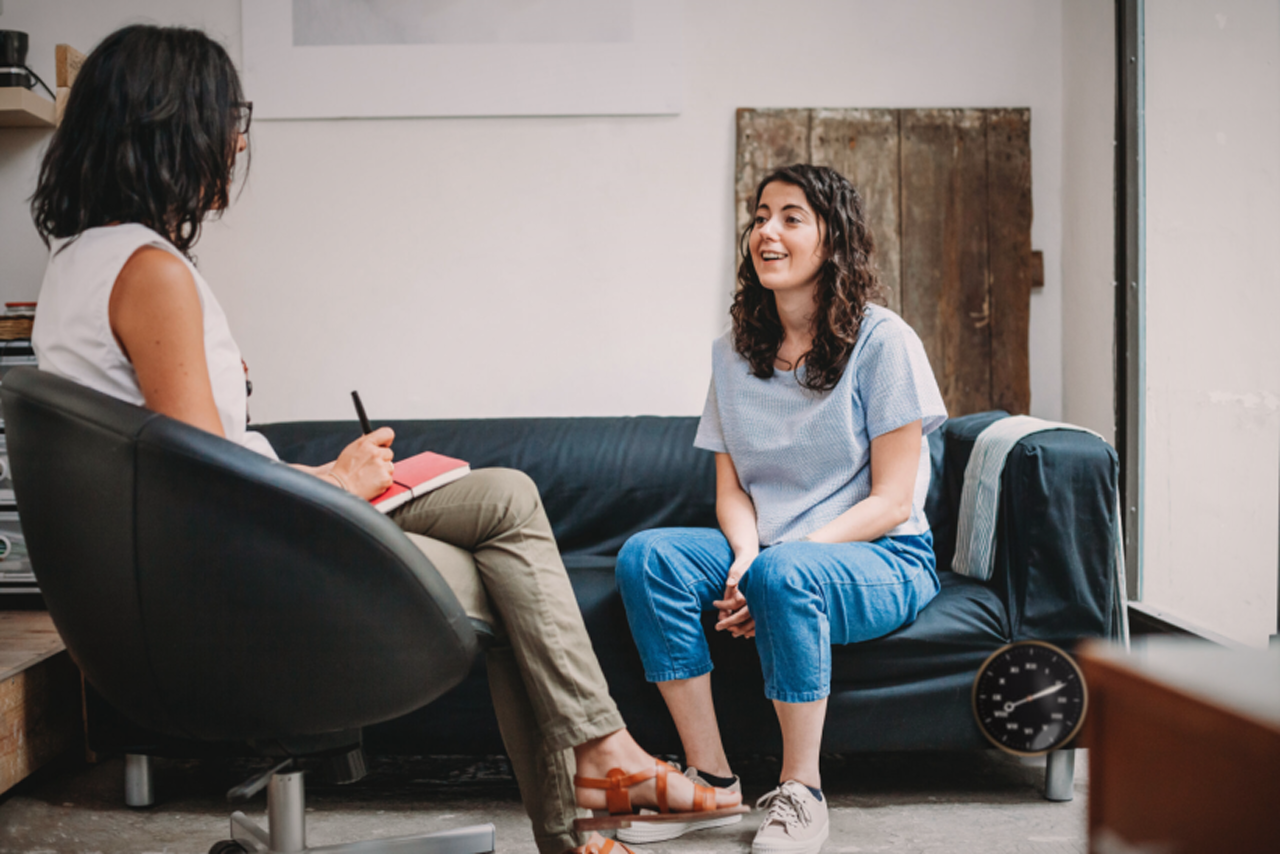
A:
8h11
